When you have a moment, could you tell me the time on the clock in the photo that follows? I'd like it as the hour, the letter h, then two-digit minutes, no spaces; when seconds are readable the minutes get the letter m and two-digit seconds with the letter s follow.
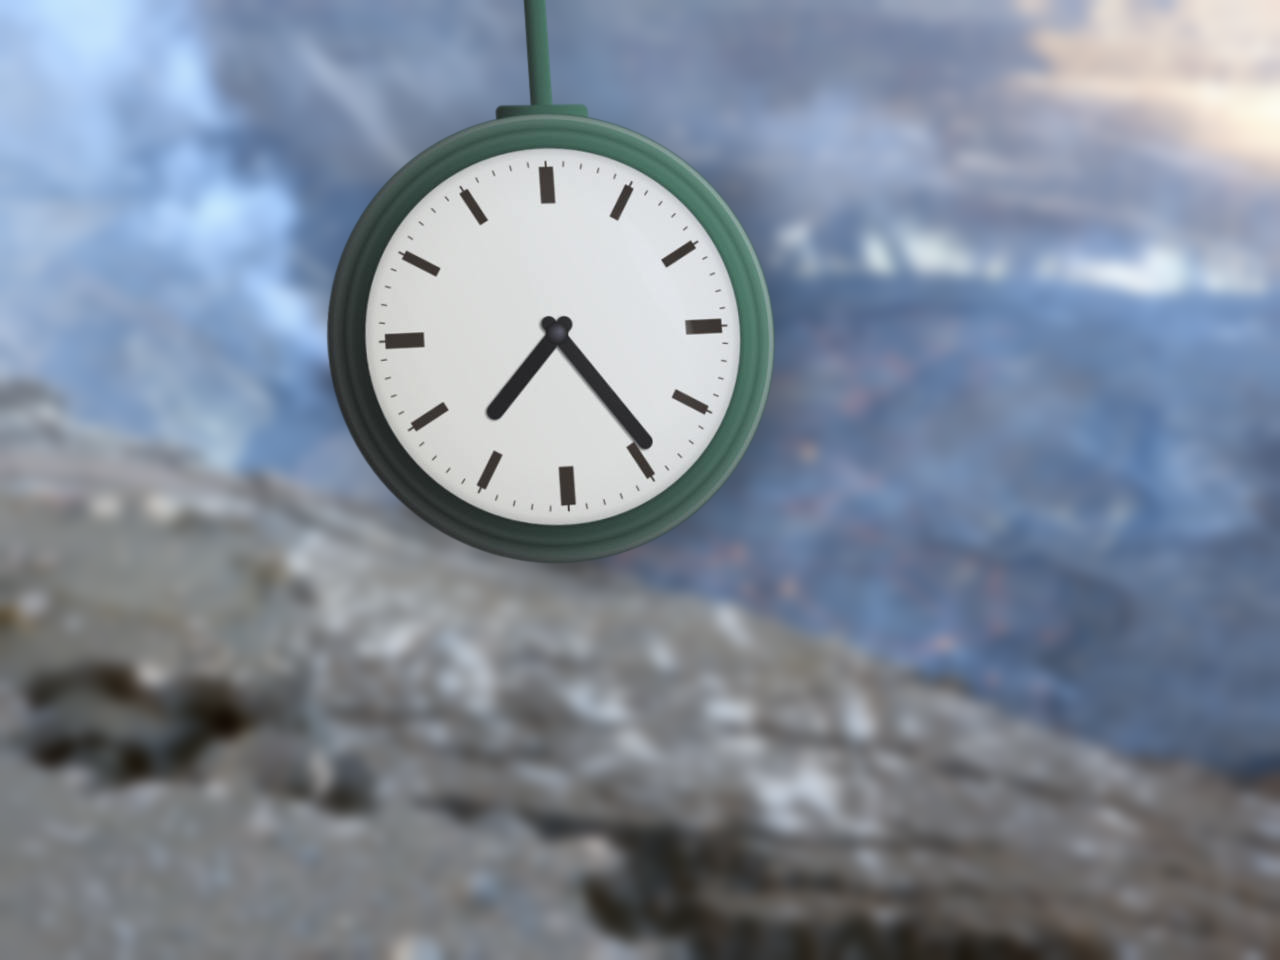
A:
7h24
